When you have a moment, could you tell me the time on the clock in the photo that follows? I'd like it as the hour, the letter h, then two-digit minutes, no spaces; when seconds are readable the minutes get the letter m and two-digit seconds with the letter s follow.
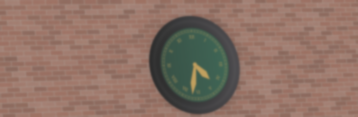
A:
4h32
